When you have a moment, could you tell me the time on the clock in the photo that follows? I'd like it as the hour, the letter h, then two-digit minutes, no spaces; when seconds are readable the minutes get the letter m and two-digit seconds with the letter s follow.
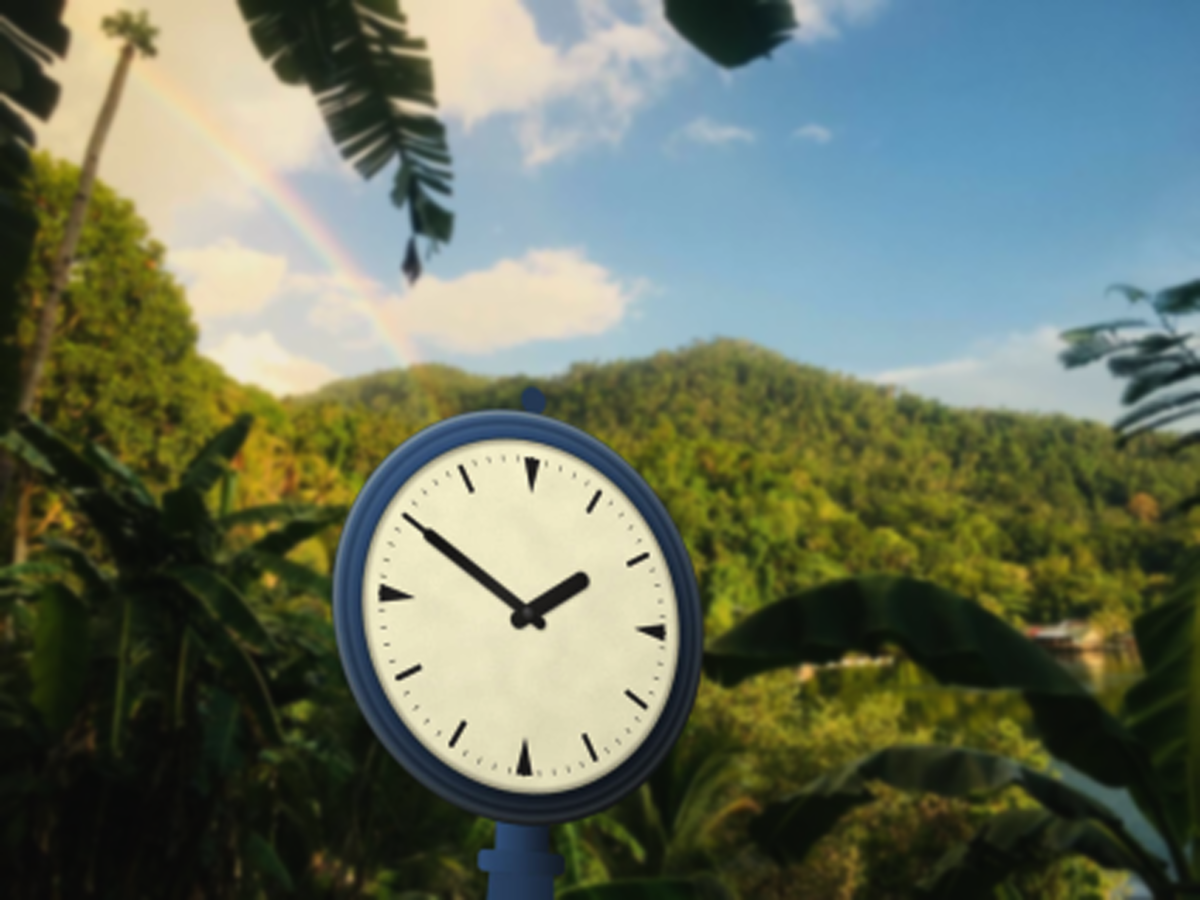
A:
1h50
